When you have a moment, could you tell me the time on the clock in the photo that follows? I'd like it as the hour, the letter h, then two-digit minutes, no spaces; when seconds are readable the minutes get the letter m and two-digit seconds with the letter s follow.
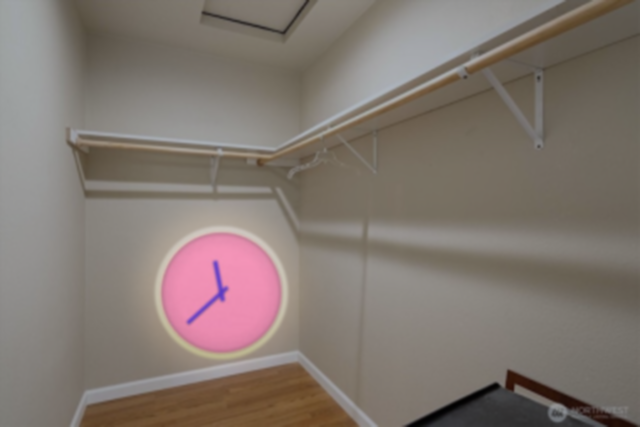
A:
11h38
